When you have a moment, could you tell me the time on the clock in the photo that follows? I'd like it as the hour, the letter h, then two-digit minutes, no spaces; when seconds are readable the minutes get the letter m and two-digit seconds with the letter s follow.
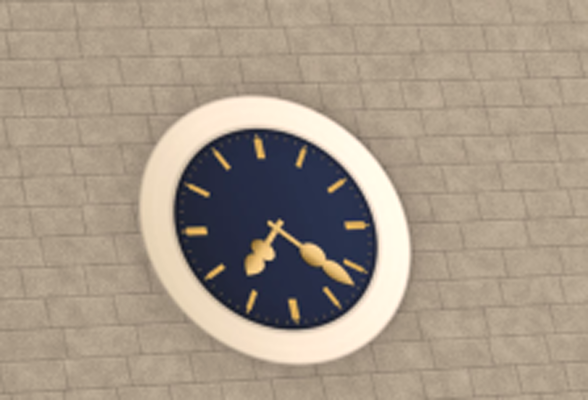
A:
7h22
